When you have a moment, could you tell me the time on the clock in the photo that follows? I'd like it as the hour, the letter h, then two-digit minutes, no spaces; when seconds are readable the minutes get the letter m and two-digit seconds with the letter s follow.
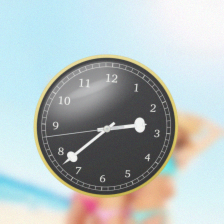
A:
2h37m43s
